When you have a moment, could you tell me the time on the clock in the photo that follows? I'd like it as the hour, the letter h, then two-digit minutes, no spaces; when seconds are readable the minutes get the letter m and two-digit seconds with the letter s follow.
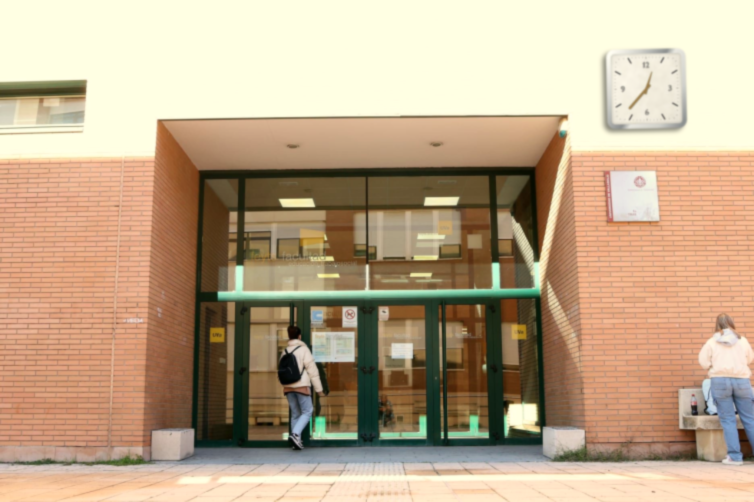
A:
12h37
